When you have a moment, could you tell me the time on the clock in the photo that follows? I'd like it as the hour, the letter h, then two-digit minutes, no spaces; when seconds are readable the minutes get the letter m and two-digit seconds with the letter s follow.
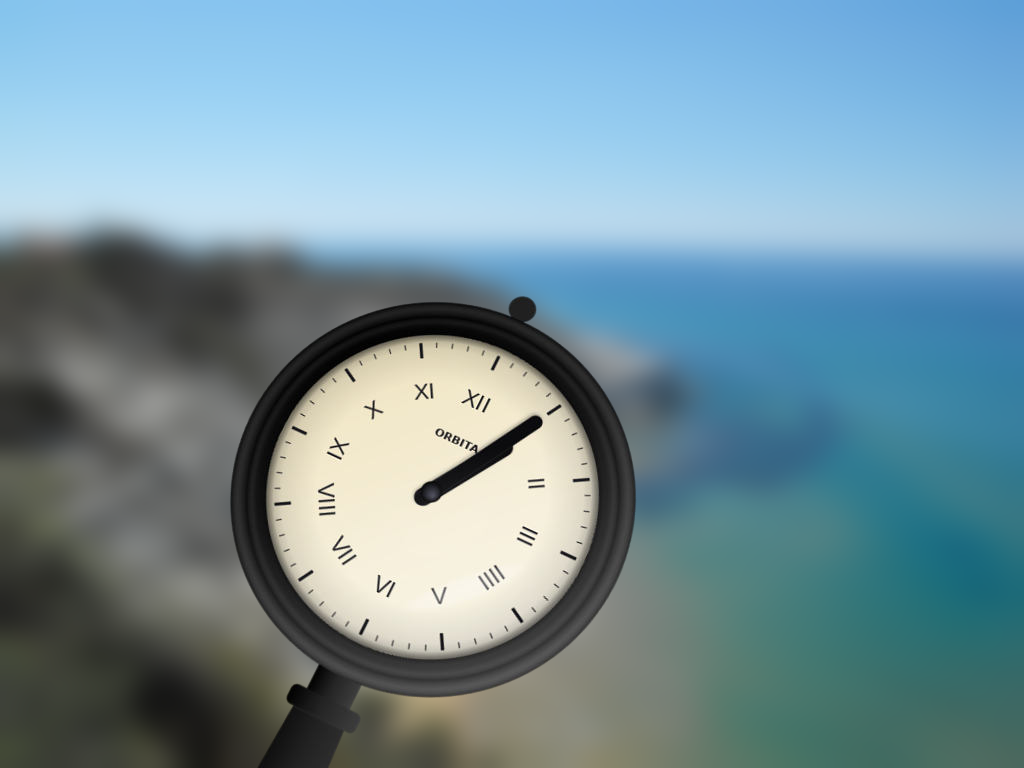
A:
1h05
